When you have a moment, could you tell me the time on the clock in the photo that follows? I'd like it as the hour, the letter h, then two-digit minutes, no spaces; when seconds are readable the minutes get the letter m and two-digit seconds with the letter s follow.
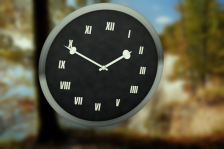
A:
1h49
